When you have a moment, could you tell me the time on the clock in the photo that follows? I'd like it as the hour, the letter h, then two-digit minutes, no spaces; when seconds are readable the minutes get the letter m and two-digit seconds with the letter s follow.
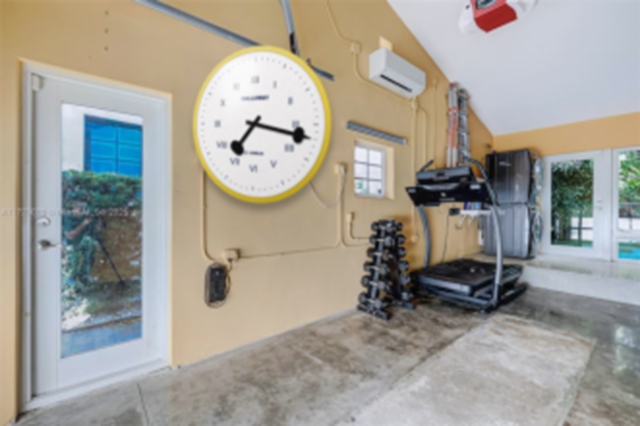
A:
7h17
